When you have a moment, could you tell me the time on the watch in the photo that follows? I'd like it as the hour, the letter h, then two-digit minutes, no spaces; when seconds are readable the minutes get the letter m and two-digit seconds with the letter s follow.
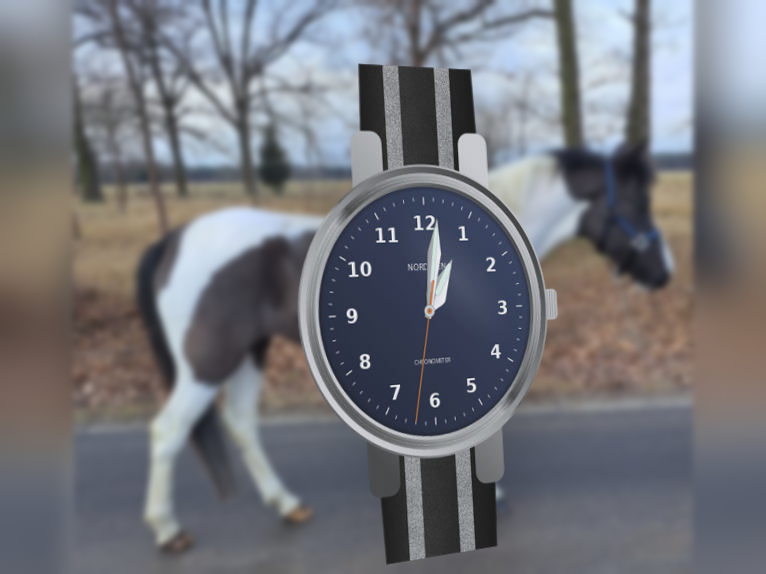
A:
1h01m32s
